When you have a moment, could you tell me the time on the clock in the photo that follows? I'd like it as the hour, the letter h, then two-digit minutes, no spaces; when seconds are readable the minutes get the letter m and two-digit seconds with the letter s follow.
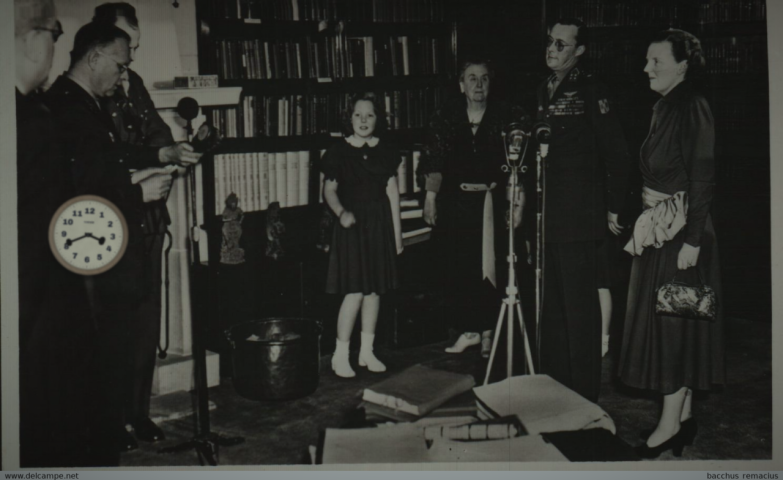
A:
3h41
